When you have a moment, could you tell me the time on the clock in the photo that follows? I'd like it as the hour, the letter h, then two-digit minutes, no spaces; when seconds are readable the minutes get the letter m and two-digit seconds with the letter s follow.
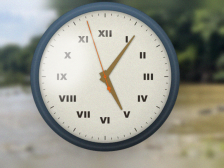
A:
5h05m57s
